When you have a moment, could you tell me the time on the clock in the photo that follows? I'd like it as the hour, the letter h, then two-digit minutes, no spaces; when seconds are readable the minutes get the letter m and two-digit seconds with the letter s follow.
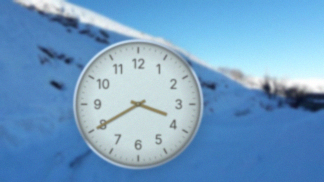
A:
3h40
